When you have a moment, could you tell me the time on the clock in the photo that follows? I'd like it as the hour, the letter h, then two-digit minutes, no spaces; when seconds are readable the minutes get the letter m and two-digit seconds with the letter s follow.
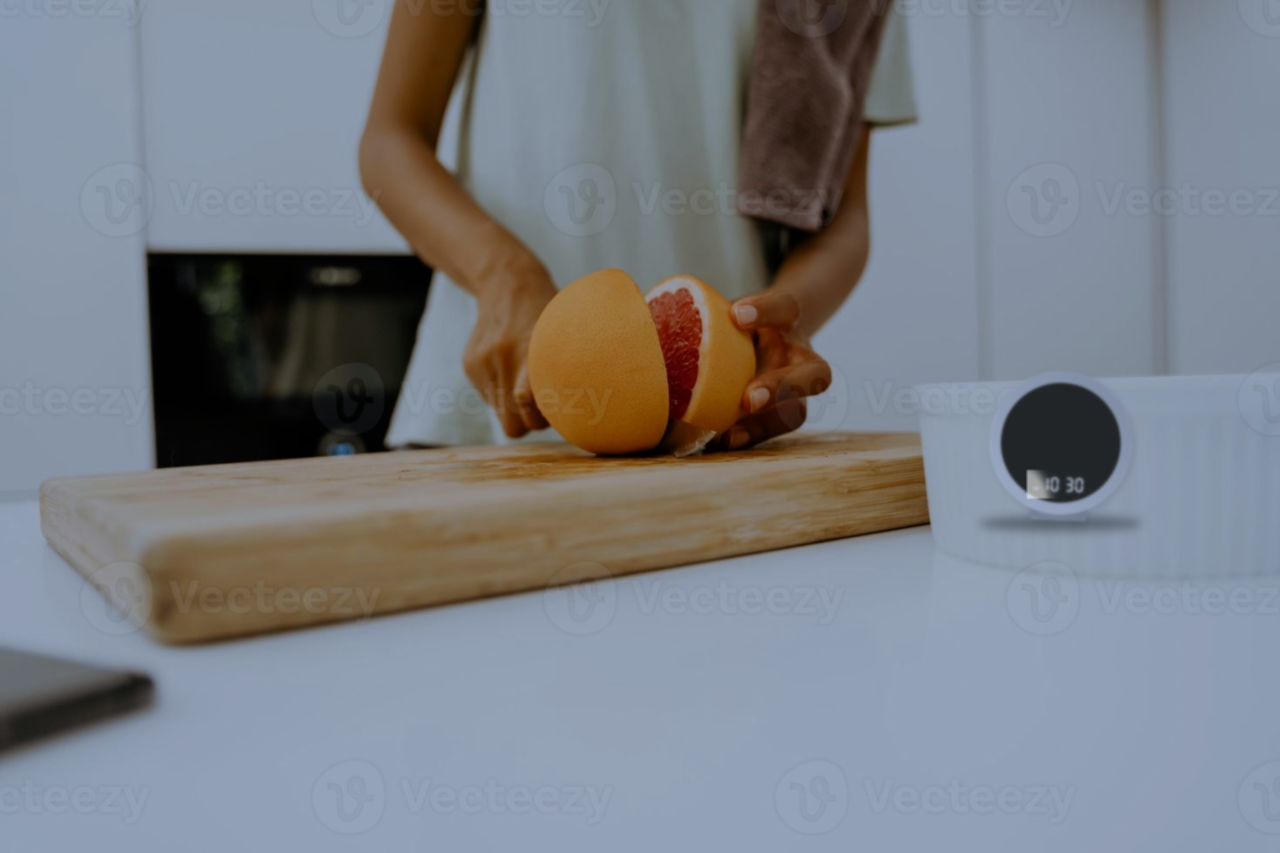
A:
10h30
